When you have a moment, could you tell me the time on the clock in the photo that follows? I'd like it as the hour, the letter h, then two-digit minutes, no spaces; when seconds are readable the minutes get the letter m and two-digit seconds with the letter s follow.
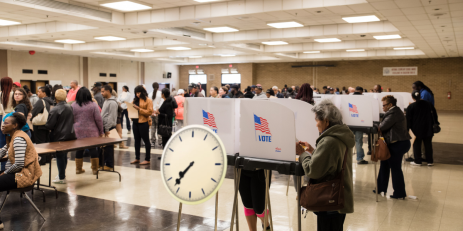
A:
7h37
